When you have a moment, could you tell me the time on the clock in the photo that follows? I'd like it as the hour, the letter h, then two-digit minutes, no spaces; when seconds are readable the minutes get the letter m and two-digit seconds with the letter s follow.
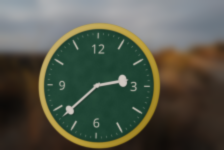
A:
2h38
